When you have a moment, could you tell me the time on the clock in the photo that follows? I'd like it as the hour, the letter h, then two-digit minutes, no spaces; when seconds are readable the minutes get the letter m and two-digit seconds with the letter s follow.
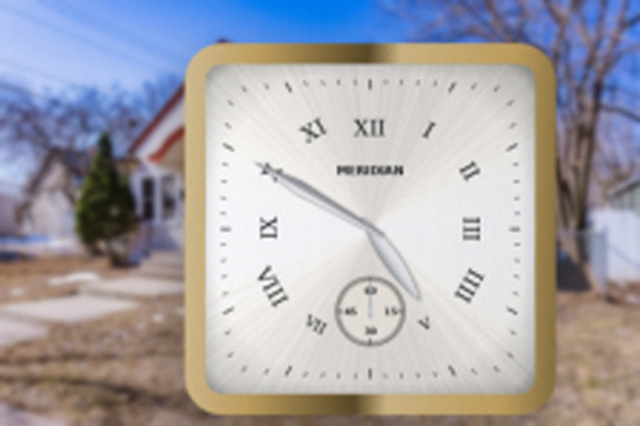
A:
4h50
